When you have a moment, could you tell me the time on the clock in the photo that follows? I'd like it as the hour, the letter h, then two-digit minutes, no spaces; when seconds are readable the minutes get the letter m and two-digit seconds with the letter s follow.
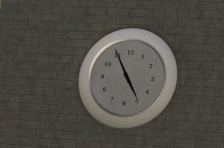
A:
4h55
